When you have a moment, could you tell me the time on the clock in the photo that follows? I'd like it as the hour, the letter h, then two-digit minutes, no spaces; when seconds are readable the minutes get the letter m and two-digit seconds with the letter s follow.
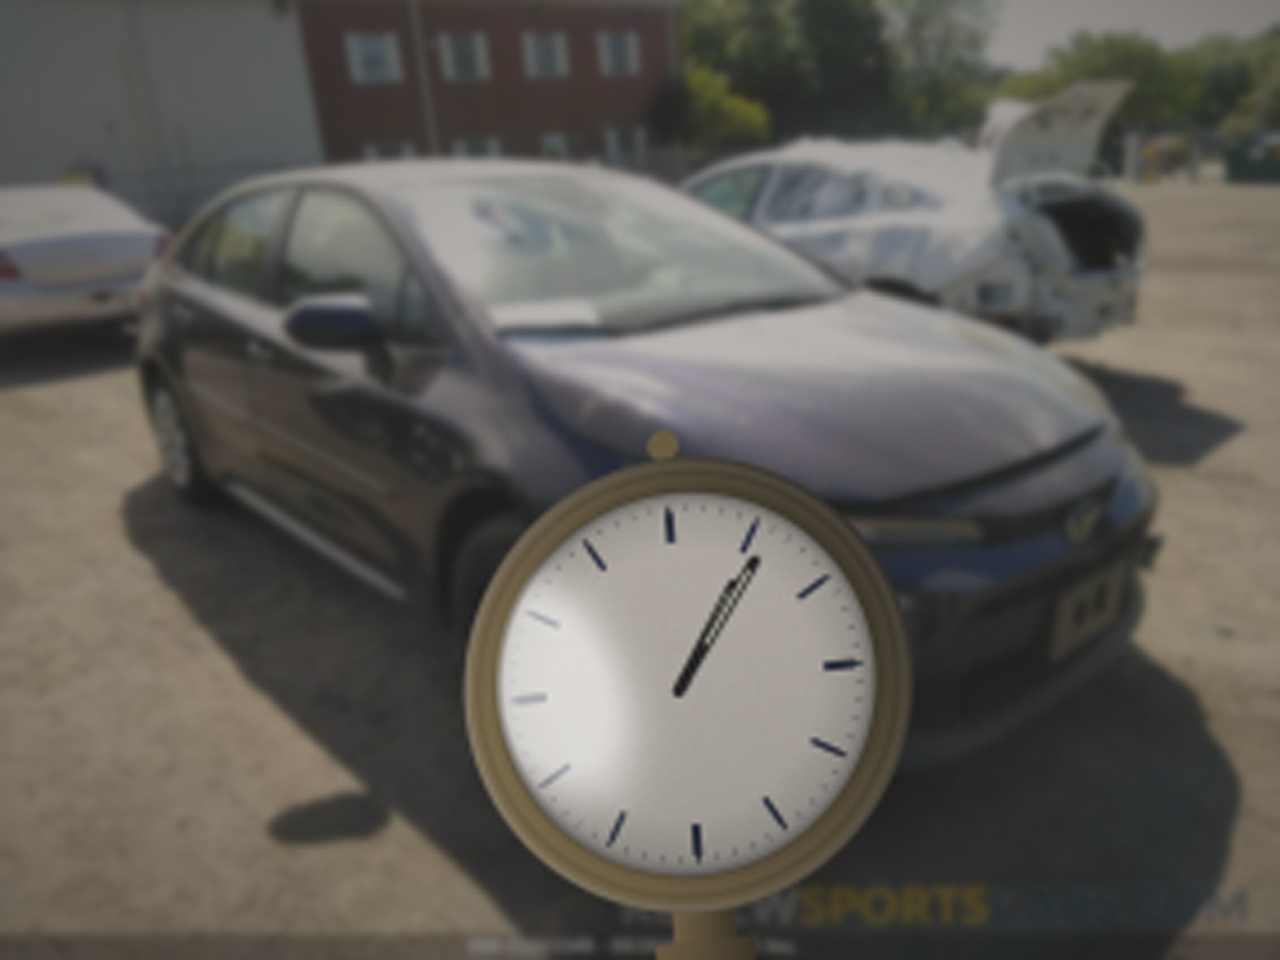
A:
1h06
